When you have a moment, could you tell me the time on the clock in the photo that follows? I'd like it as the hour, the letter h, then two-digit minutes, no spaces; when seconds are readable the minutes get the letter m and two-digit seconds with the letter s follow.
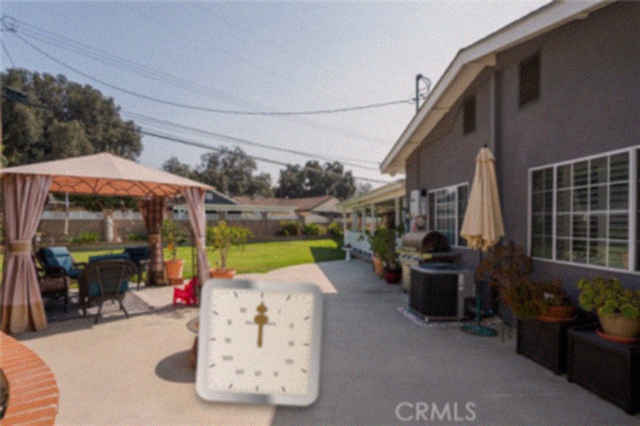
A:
12h00
